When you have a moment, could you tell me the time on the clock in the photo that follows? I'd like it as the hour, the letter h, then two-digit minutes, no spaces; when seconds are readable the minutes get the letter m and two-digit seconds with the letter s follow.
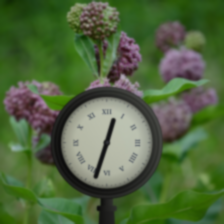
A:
12h33
